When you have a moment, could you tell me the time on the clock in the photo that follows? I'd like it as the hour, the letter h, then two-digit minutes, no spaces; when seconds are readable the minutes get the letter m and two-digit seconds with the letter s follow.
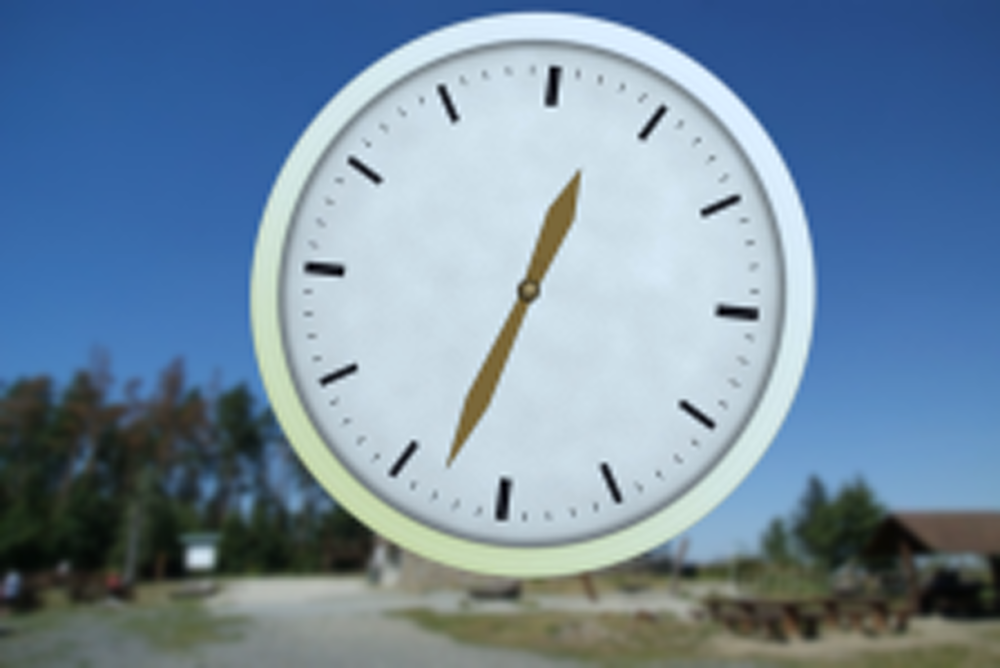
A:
12h33
